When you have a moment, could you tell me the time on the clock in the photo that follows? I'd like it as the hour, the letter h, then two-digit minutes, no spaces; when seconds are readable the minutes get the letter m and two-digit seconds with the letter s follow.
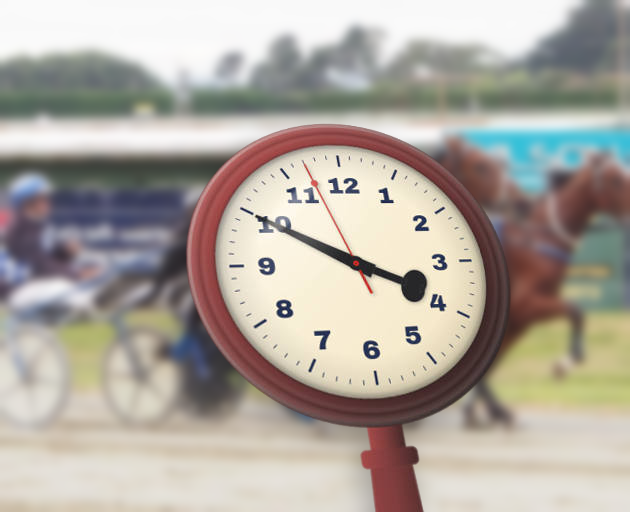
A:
3h49m57s
